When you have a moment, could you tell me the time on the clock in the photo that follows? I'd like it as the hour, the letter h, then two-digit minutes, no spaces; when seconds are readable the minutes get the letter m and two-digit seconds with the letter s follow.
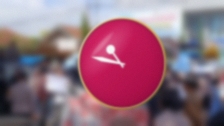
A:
10h47
